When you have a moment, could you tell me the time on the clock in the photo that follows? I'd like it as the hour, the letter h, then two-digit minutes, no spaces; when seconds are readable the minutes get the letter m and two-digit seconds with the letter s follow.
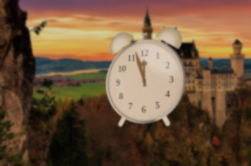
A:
11h57
